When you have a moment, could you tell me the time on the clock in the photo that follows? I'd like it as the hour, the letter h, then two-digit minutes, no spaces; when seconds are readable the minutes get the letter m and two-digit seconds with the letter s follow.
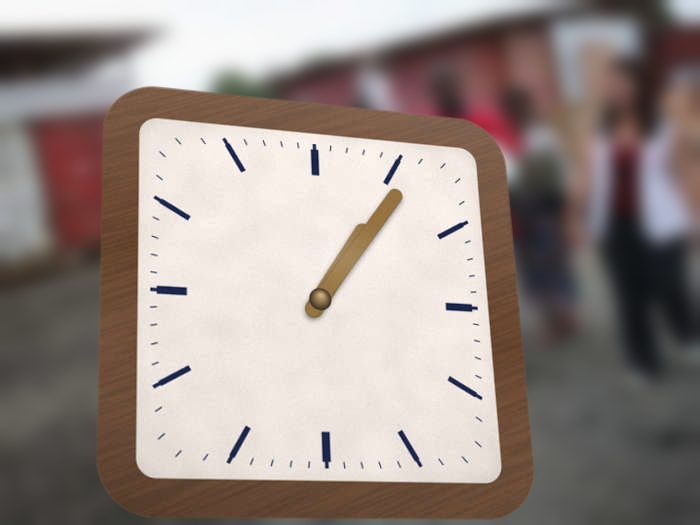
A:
1h06
